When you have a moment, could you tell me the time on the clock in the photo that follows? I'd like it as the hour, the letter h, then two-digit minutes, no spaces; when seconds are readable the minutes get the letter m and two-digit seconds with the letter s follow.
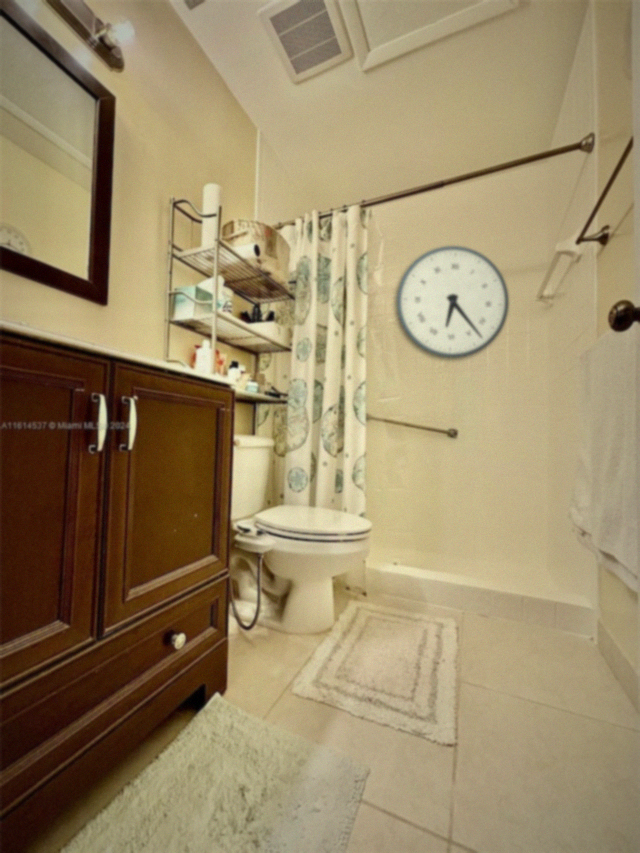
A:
6h23
